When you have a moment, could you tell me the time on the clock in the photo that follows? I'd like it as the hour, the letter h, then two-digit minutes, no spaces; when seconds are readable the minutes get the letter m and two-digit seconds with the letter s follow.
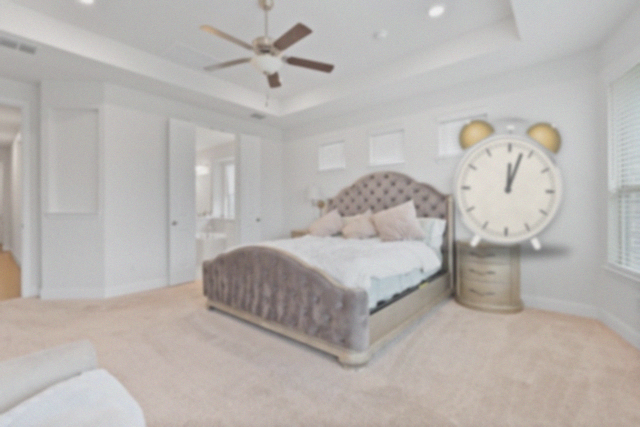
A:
12h03
